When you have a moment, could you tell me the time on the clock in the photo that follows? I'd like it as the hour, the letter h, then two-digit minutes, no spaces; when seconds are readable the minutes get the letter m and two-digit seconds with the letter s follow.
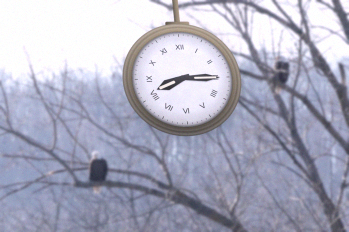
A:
8h15
